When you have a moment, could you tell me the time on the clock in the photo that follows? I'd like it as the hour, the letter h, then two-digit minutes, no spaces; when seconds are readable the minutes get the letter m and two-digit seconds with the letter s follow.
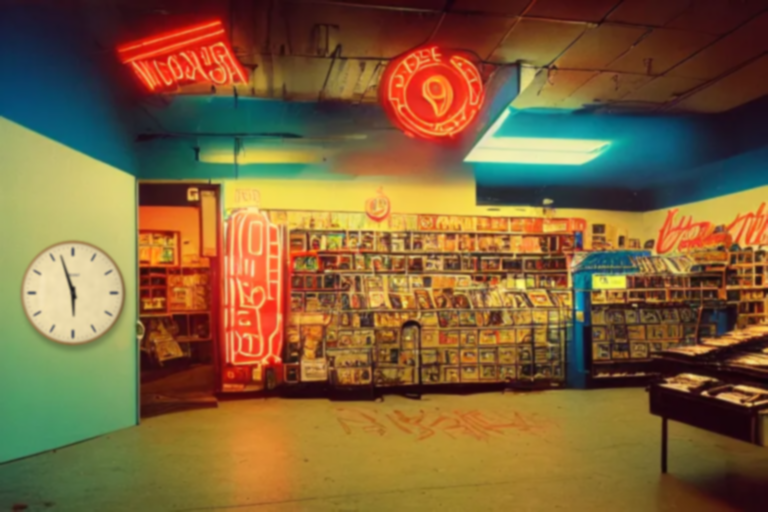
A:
5h57
